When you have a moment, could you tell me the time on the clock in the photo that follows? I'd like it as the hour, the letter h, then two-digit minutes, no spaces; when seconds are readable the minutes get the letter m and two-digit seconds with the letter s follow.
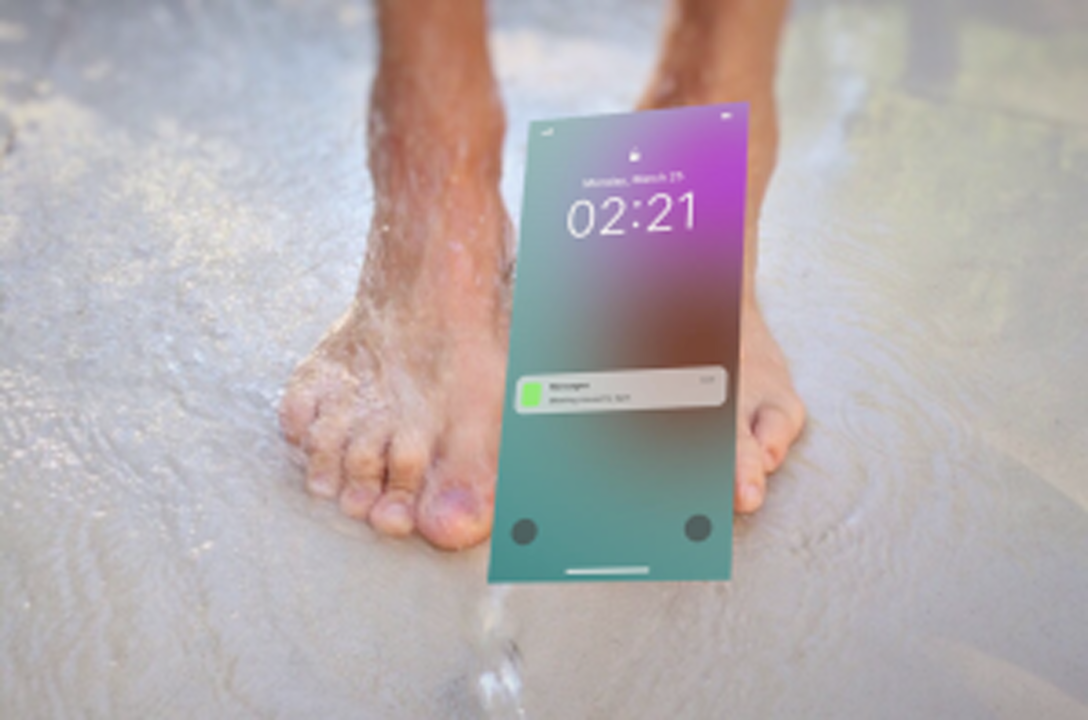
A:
2h21
